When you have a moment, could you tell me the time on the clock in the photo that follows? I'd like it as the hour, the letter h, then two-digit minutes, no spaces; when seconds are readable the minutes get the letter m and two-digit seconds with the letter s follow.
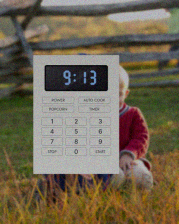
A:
9h13
